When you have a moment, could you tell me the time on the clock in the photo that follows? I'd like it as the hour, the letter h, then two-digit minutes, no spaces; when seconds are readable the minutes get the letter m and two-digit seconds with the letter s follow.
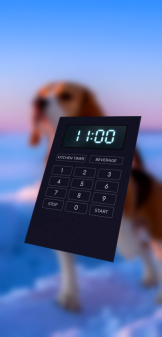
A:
11h00
